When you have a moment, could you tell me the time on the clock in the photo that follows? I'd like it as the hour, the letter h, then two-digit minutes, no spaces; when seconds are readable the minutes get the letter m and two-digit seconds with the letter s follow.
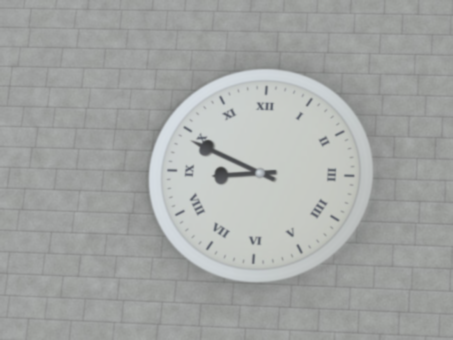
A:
8h49
